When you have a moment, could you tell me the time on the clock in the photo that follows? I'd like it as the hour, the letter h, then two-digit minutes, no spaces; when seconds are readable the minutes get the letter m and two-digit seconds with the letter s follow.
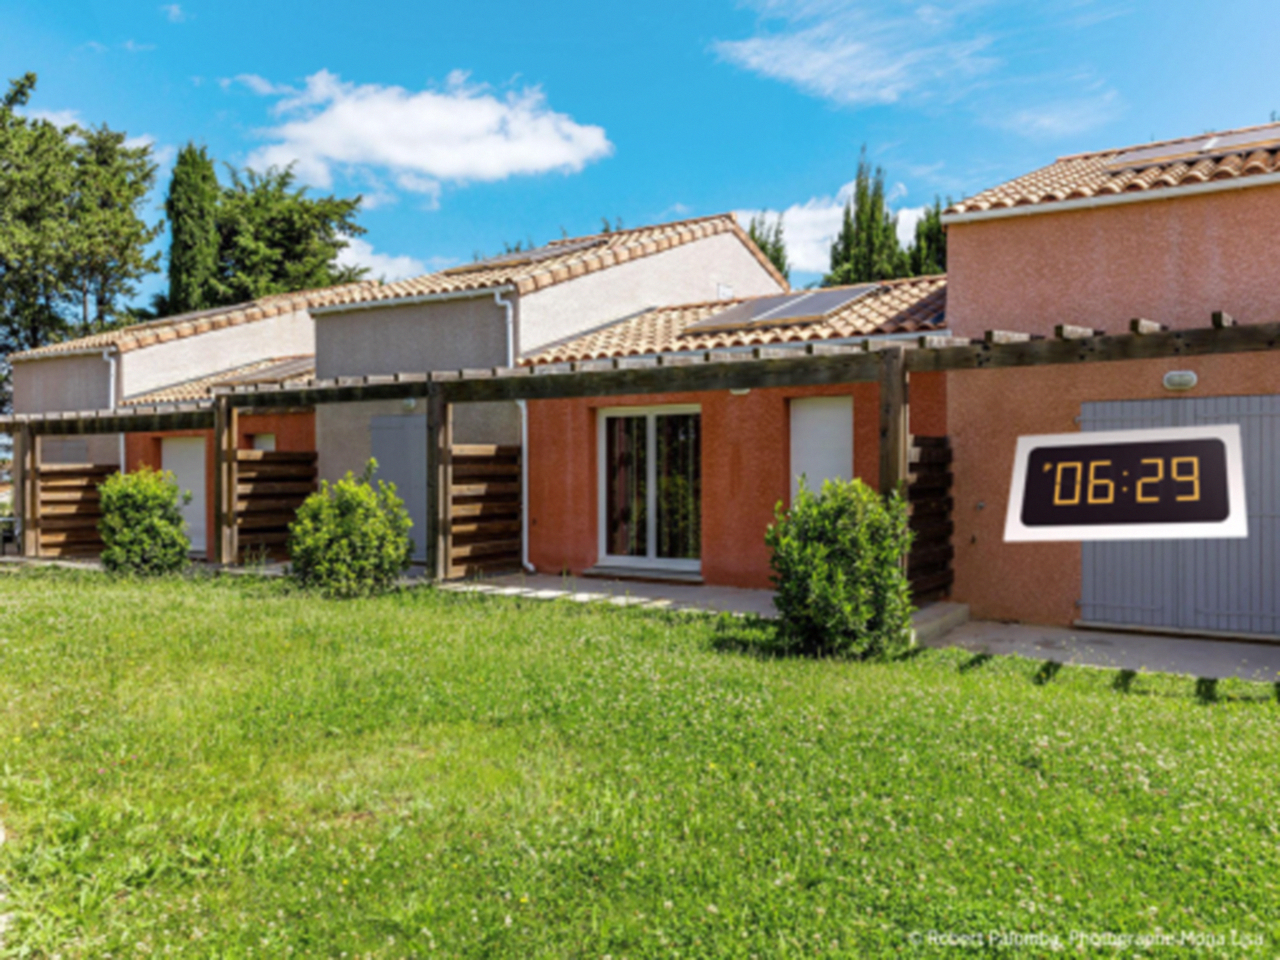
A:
6h29
